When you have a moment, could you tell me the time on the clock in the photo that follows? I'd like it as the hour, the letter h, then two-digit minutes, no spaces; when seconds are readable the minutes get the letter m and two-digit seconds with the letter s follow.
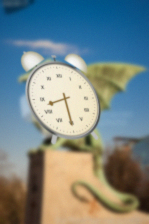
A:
8h30
